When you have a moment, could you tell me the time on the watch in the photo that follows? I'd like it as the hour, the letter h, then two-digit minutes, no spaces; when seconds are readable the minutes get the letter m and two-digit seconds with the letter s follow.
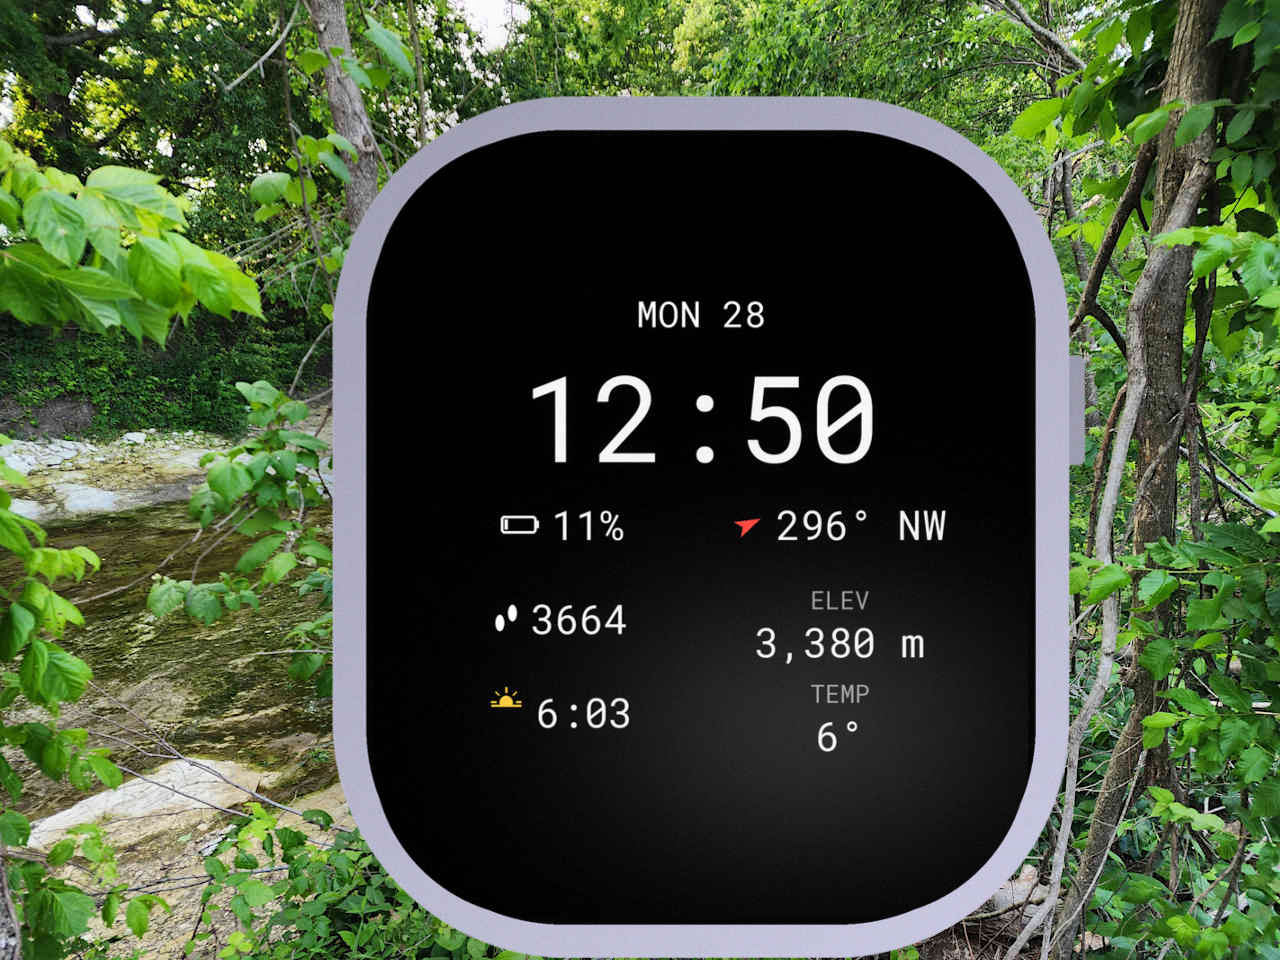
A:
12h50
